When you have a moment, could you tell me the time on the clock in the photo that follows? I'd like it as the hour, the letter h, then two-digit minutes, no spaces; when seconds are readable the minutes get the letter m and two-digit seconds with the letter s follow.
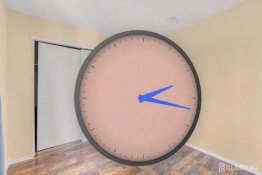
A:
2h17
